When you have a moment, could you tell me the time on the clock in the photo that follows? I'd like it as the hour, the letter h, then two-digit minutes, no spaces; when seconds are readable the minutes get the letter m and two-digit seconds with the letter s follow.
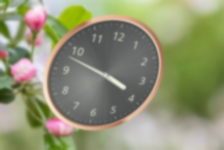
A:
3h48
